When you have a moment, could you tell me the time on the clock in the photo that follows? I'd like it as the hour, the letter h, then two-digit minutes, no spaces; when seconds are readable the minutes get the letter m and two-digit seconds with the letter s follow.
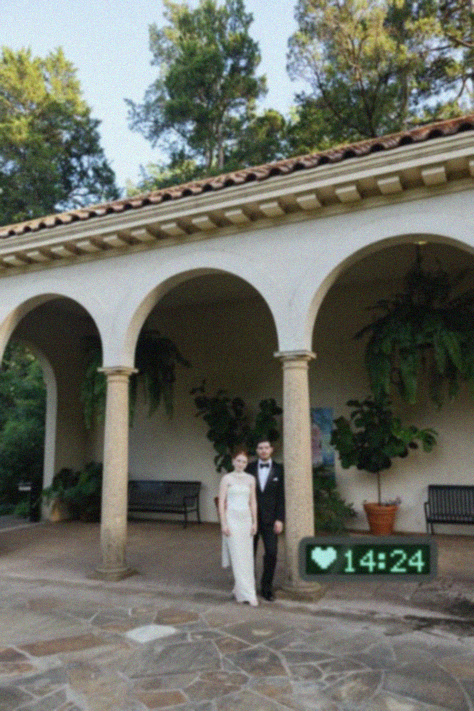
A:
14h24
